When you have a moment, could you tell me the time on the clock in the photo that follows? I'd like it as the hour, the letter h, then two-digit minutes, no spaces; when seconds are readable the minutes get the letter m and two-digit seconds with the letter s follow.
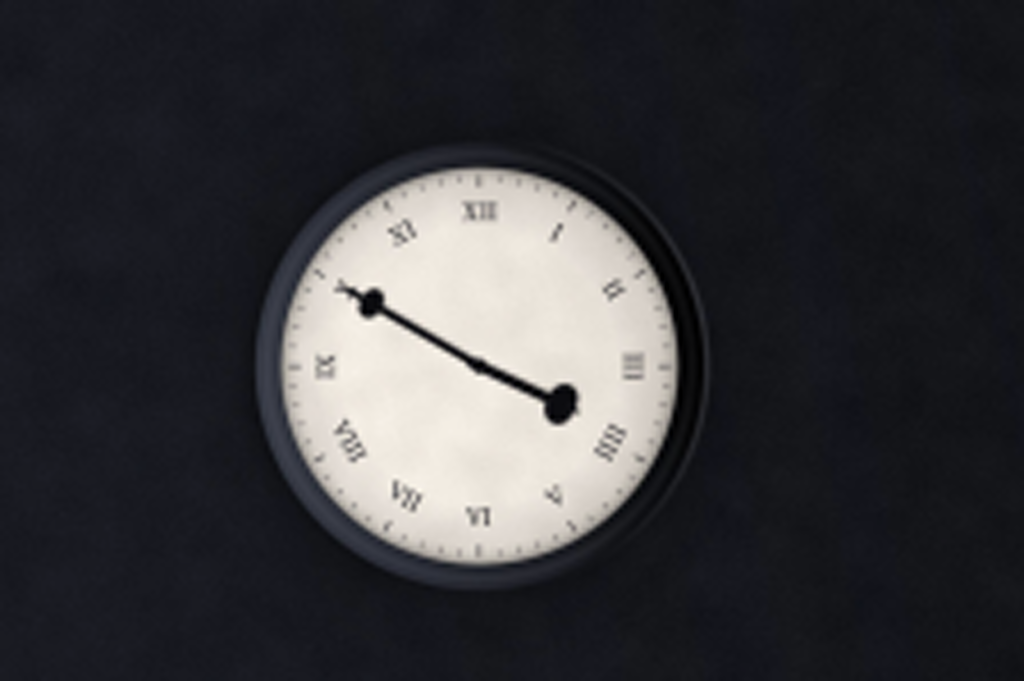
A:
3h50
